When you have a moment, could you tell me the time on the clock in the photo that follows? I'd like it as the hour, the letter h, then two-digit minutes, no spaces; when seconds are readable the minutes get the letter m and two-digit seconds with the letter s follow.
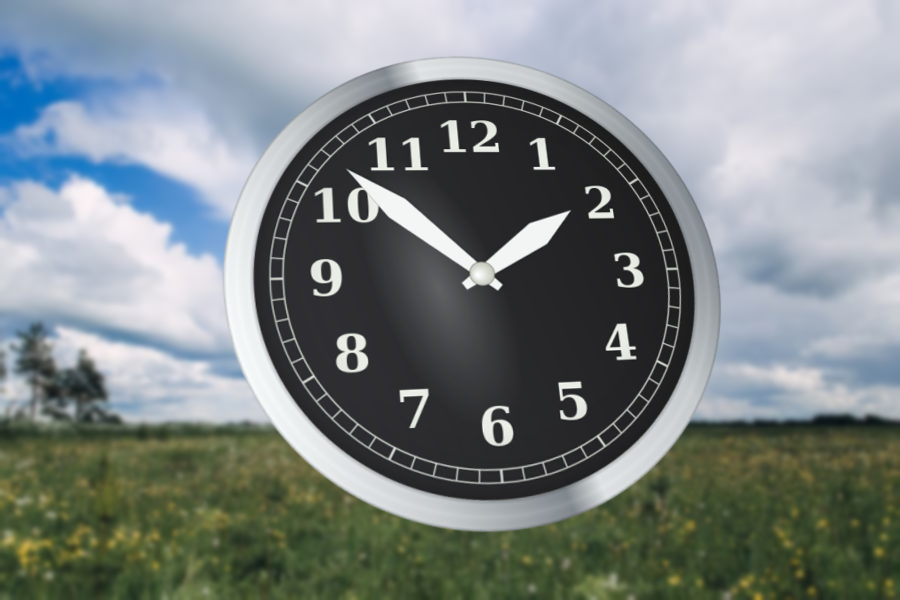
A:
1h52
